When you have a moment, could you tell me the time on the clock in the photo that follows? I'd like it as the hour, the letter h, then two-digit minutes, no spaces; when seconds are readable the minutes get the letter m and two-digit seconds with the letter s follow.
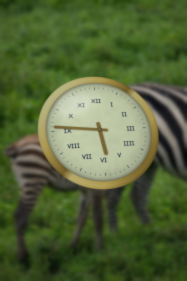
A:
5h46
